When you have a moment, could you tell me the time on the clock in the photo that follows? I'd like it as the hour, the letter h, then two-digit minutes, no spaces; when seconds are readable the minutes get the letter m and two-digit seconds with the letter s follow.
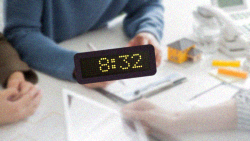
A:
8h32
